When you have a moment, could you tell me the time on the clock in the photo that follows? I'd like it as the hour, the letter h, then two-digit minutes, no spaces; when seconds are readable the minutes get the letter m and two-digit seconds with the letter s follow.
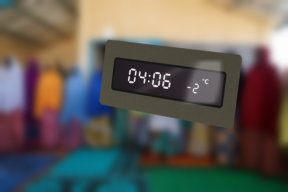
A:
4h06
